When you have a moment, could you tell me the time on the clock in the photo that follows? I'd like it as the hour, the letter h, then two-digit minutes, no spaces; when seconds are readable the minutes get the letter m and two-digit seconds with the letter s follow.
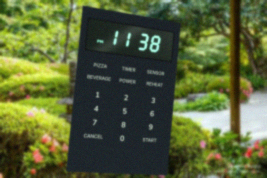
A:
11h38
